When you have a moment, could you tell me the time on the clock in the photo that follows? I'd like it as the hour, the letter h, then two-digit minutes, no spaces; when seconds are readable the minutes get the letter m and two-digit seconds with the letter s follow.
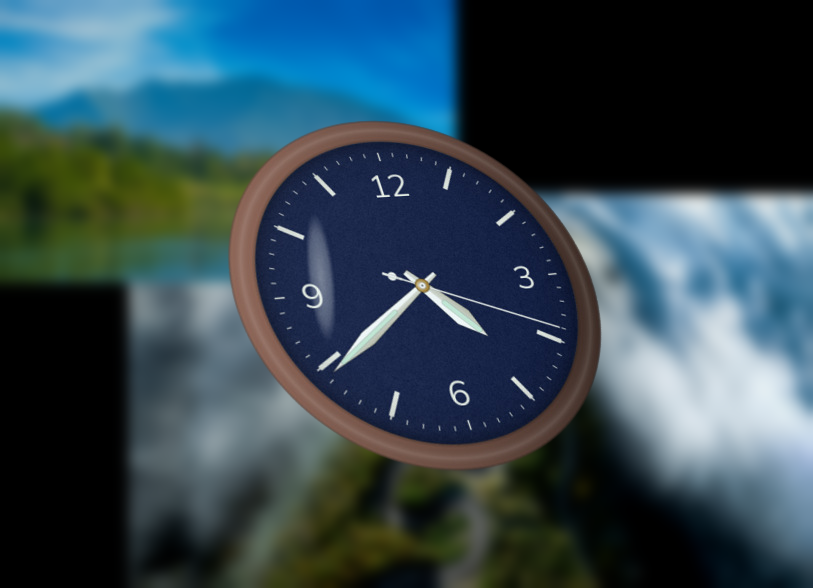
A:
4h39m19s
